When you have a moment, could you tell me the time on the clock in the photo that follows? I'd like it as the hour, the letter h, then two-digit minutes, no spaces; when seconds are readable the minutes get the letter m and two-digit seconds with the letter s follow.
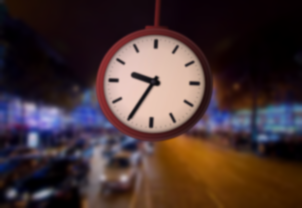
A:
9h35
